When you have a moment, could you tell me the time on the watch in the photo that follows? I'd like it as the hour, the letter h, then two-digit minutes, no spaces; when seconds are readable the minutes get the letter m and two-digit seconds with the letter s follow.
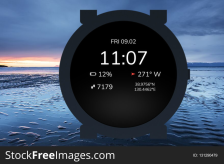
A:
11h07
